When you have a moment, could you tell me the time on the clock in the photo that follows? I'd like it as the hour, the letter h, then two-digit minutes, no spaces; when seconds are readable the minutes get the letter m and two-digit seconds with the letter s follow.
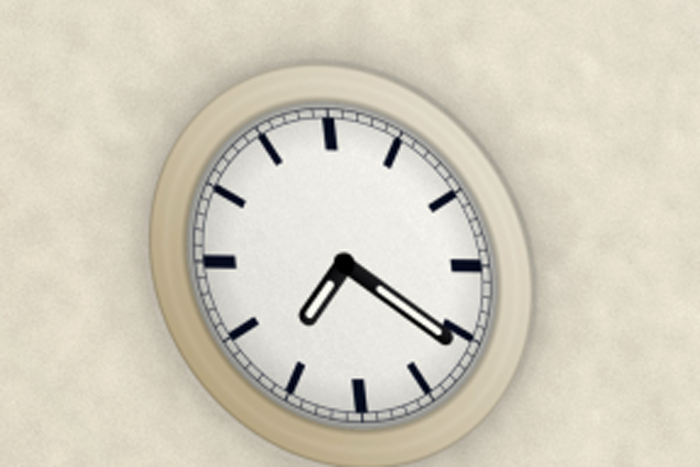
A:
7h21
